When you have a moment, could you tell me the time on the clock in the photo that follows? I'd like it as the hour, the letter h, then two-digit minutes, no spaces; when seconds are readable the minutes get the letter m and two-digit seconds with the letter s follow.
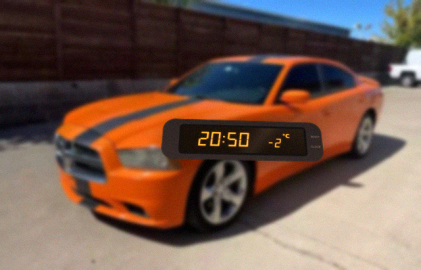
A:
20h50
